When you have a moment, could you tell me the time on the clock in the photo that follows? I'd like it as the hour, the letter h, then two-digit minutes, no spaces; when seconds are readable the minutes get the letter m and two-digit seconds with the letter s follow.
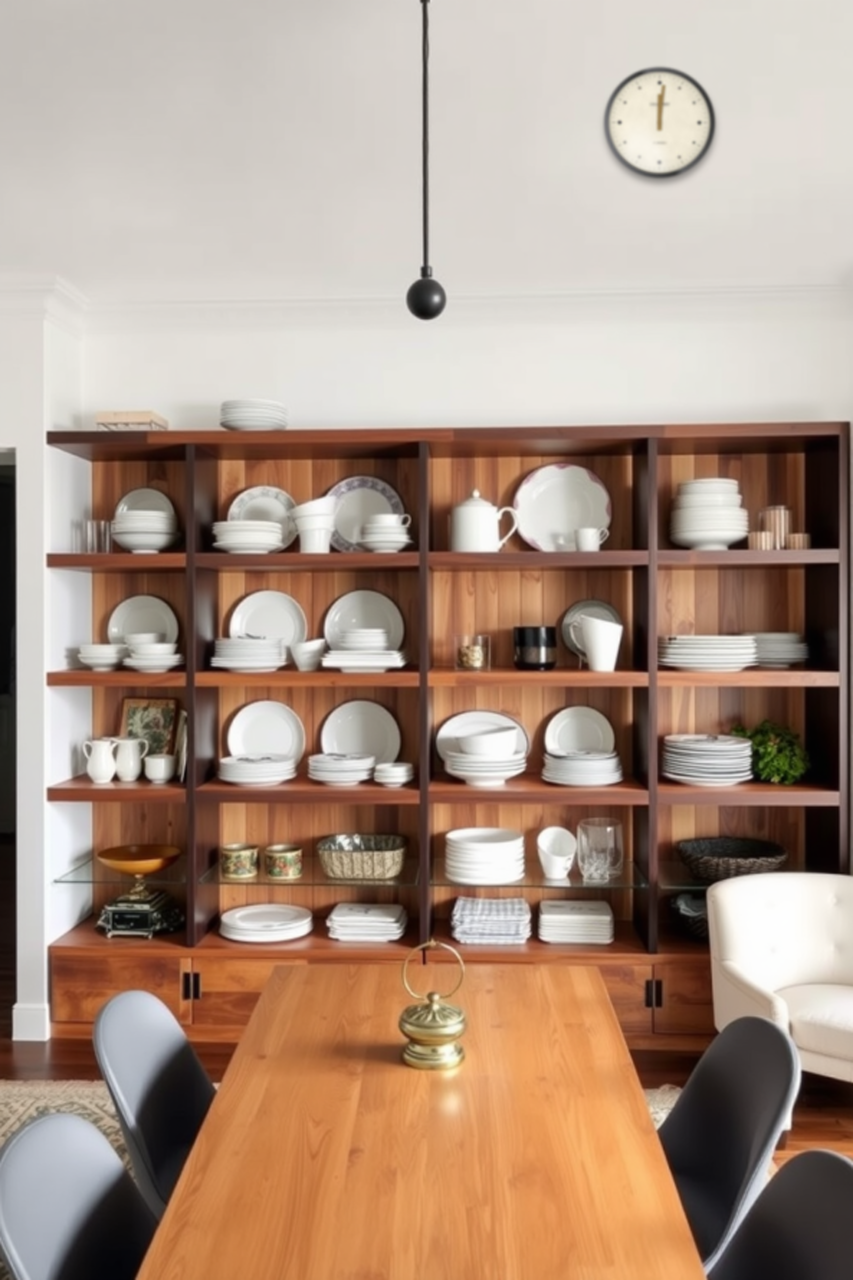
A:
12h01
